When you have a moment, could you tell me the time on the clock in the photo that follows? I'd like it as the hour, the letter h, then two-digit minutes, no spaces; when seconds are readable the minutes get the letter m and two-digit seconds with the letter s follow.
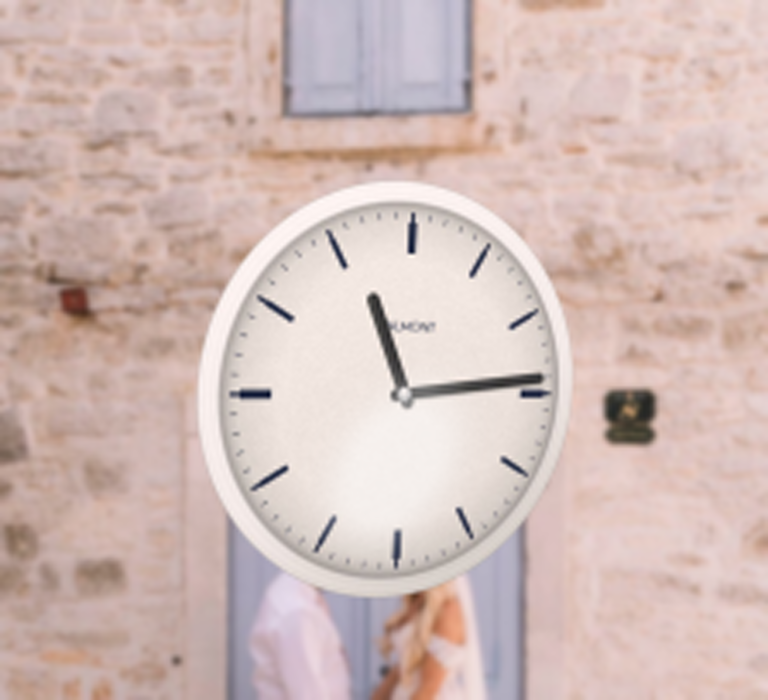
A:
11h14
